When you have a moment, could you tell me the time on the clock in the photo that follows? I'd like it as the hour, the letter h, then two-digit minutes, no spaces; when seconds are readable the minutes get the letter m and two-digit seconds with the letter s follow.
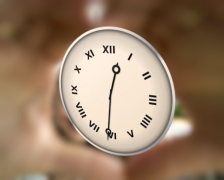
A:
12h31
